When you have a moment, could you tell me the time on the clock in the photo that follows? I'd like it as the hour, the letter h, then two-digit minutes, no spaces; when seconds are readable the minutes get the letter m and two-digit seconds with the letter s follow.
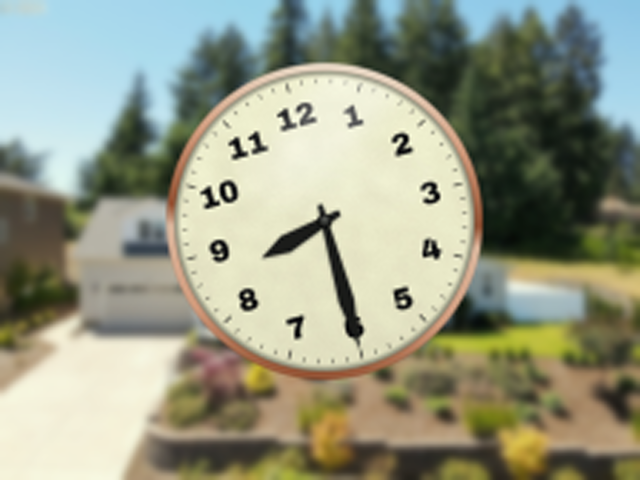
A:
8h30
